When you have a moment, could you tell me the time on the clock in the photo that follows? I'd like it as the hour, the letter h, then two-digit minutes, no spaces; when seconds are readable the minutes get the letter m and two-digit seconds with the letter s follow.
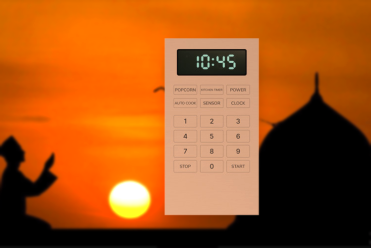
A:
10h45
